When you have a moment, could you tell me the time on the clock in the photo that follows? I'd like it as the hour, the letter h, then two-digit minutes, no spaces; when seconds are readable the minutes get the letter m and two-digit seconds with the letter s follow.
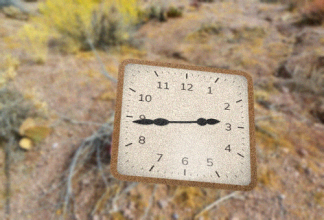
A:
2h44
